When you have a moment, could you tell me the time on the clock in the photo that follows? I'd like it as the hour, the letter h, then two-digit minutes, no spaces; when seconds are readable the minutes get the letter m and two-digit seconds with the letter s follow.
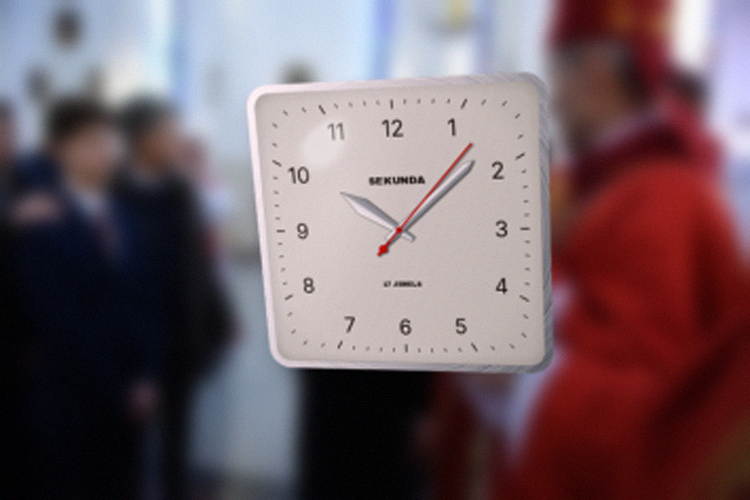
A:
10h08m07s
